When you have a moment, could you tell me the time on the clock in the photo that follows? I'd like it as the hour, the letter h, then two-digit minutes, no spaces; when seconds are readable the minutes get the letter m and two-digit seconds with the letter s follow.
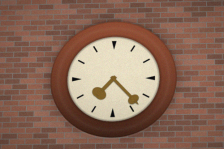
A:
7h23
